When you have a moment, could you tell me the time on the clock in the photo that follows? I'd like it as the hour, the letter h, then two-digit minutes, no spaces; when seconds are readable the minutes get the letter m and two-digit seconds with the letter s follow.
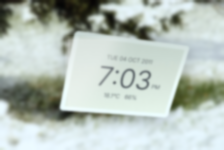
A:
7h03
